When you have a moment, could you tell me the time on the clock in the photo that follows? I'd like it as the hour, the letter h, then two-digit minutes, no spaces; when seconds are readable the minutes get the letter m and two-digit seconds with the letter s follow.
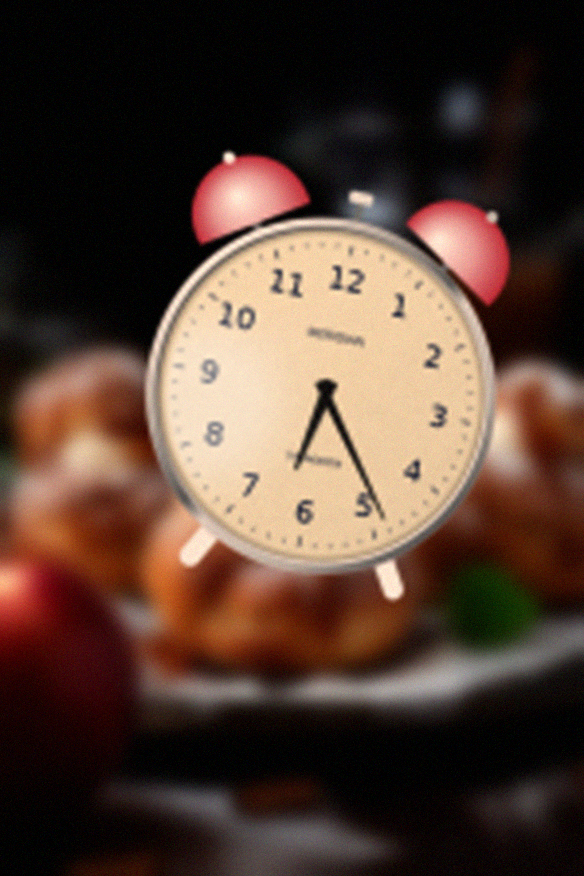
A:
6h24
